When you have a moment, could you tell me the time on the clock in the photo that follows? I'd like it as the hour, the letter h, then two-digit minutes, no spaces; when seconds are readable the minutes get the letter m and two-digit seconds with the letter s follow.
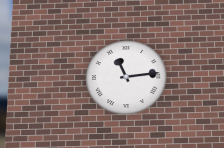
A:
11h14
